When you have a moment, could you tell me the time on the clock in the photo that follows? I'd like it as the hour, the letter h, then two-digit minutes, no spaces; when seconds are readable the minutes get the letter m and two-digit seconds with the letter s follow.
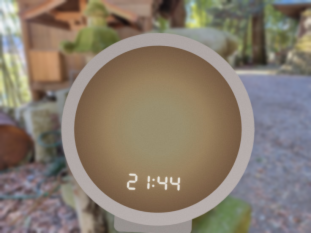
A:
21h44
